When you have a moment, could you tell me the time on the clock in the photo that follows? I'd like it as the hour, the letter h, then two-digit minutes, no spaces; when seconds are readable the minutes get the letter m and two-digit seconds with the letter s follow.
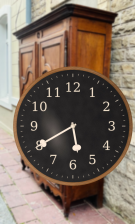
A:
5h40
